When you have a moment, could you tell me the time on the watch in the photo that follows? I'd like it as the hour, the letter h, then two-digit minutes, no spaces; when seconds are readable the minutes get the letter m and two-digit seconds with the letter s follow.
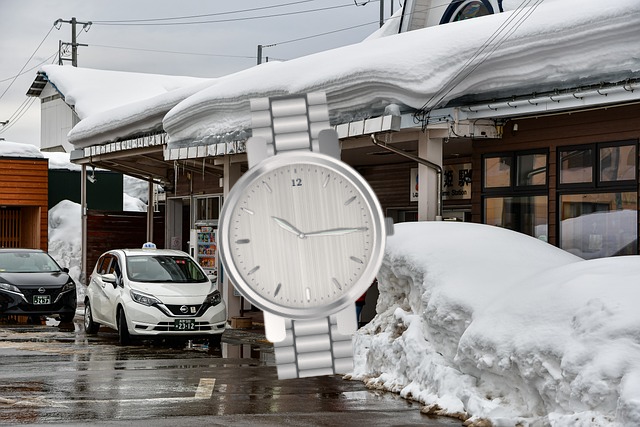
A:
10h15
